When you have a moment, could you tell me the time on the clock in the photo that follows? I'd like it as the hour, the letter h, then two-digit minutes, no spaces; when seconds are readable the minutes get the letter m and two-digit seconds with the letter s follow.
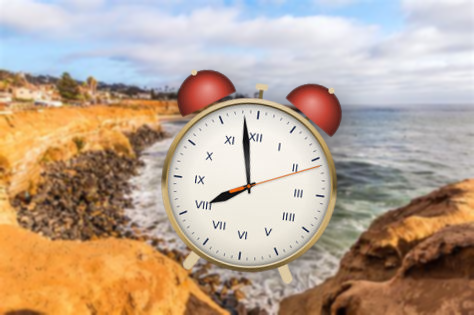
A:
7h58m11s
